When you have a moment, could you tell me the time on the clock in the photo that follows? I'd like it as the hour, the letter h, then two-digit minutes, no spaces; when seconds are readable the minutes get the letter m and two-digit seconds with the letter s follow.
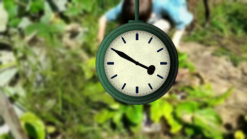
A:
3h50
